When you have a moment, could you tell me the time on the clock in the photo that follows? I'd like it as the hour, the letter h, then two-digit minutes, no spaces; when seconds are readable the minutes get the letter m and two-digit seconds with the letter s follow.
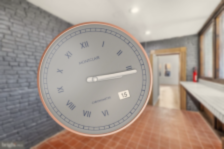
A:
3h16
